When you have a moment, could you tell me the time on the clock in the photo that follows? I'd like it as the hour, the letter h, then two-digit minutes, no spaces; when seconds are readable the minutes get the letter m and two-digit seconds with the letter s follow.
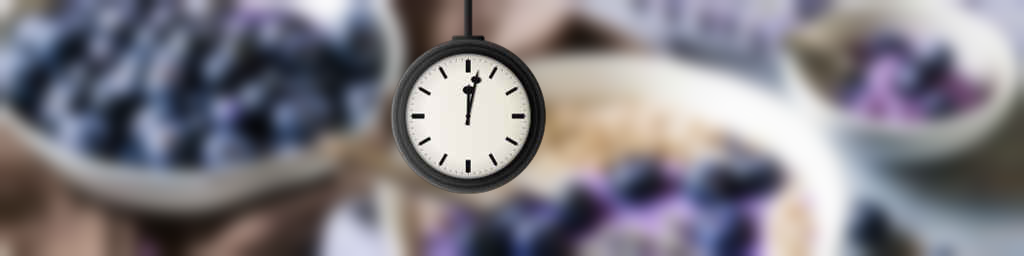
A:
12h02
